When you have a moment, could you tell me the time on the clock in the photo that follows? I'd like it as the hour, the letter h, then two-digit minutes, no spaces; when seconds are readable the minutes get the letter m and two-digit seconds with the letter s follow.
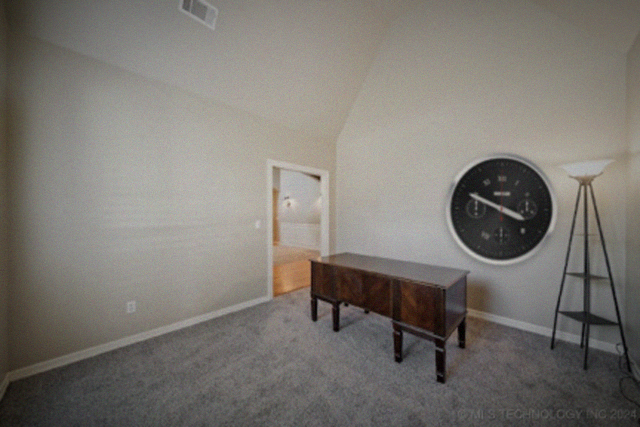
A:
3h49
